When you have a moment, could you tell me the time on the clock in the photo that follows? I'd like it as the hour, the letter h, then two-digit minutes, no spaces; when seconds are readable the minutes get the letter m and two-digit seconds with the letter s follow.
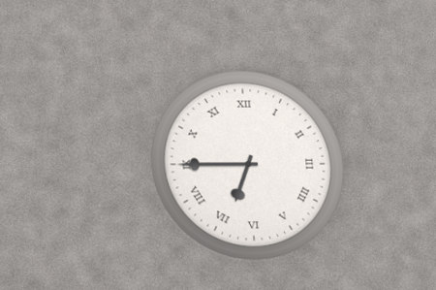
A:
6h45
